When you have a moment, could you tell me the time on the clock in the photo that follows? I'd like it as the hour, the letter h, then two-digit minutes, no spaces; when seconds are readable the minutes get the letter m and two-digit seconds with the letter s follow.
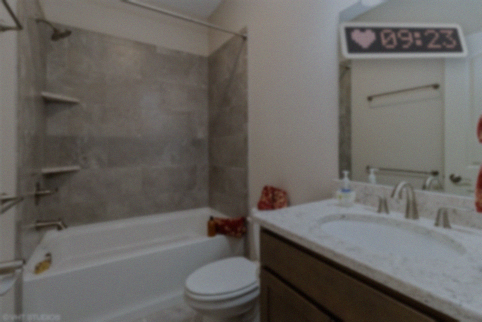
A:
9h23
